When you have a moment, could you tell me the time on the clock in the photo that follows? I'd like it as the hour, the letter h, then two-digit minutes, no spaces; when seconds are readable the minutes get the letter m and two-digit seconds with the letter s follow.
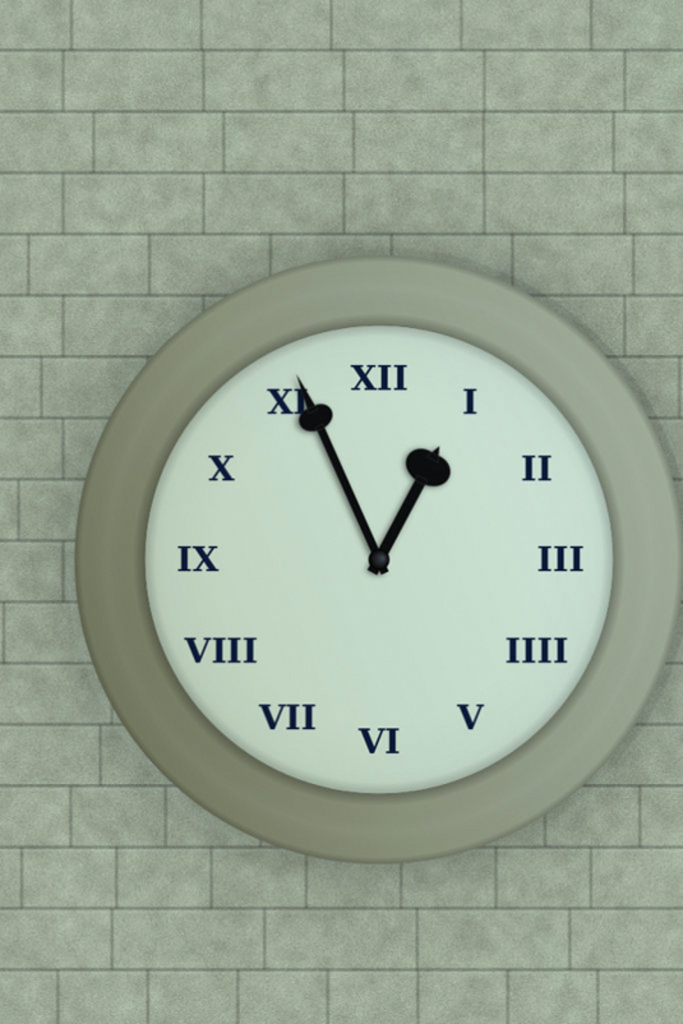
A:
12h56
